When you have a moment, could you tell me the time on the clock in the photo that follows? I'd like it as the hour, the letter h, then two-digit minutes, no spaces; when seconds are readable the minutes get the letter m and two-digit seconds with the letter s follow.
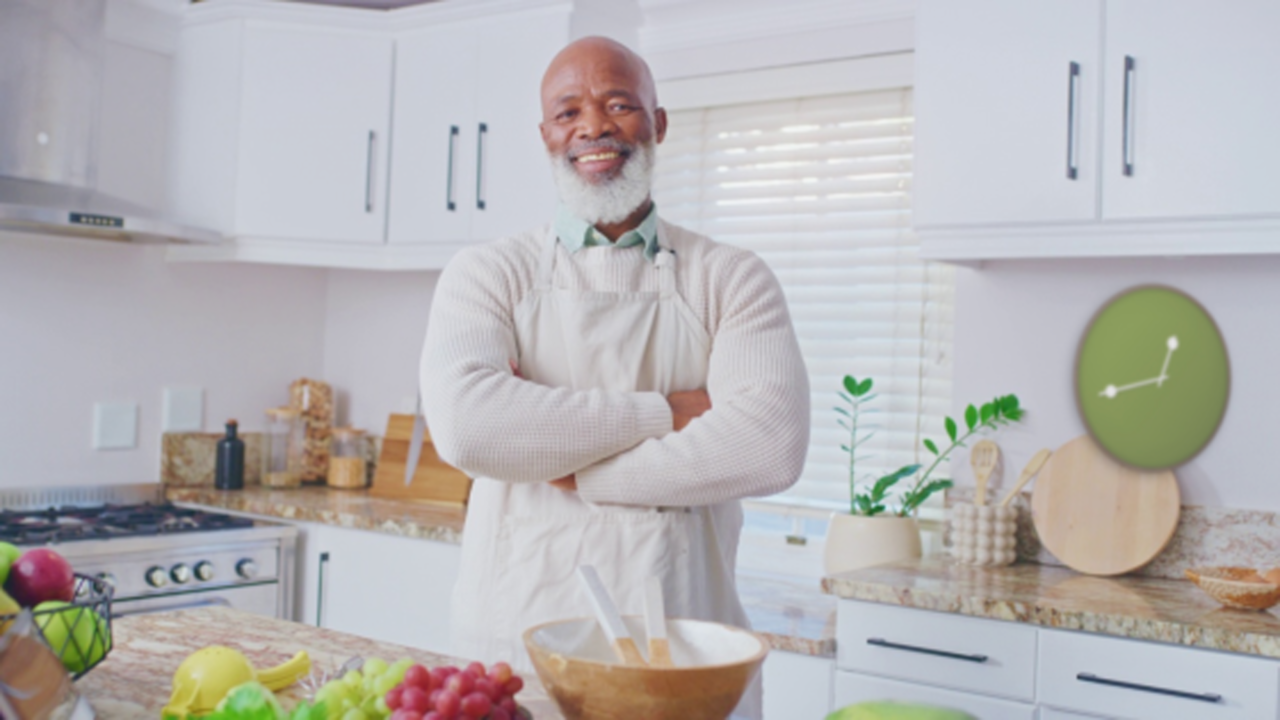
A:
12h43
